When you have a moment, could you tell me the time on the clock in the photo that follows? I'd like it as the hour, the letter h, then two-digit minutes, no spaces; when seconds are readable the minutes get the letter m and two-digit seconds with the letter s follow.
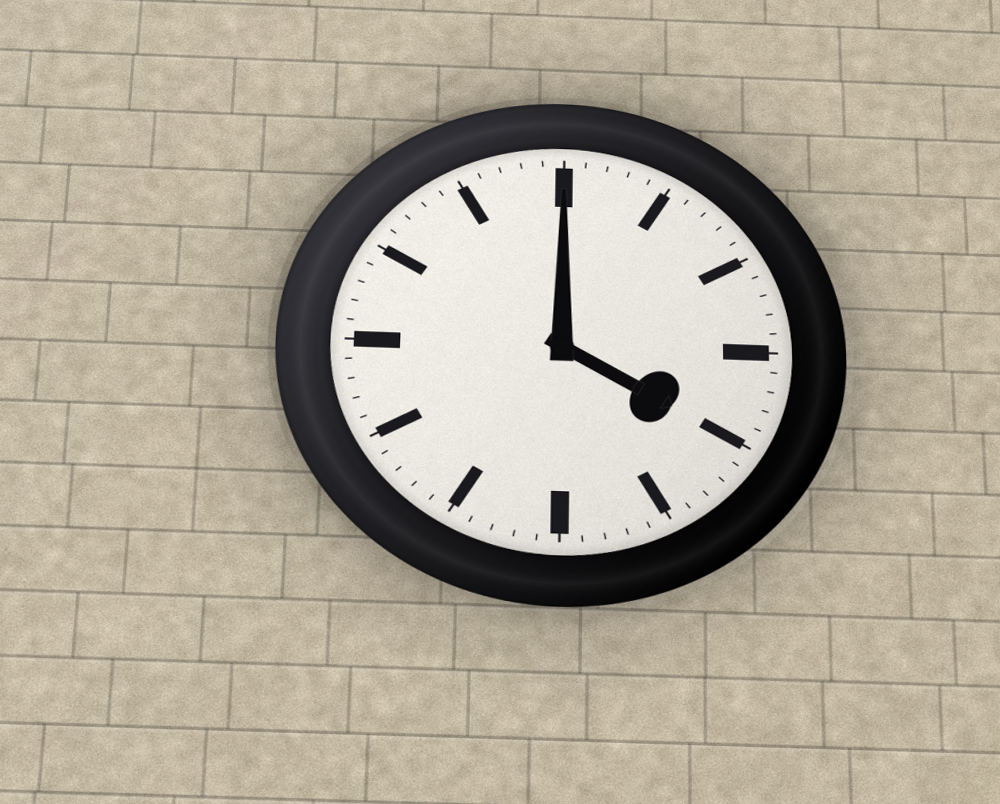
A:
4h00
